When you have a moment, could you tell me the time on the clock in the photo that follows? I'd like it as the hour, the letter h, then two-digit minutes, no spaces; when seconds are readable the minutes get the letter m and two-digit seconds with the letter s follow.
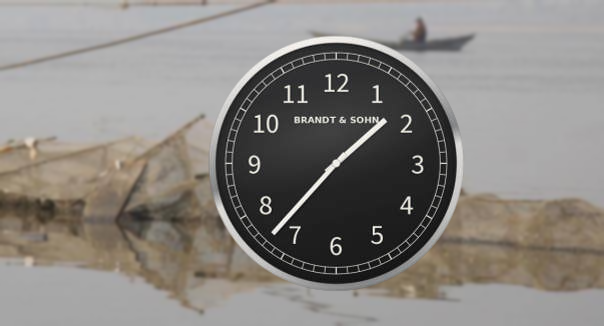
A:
1h37
